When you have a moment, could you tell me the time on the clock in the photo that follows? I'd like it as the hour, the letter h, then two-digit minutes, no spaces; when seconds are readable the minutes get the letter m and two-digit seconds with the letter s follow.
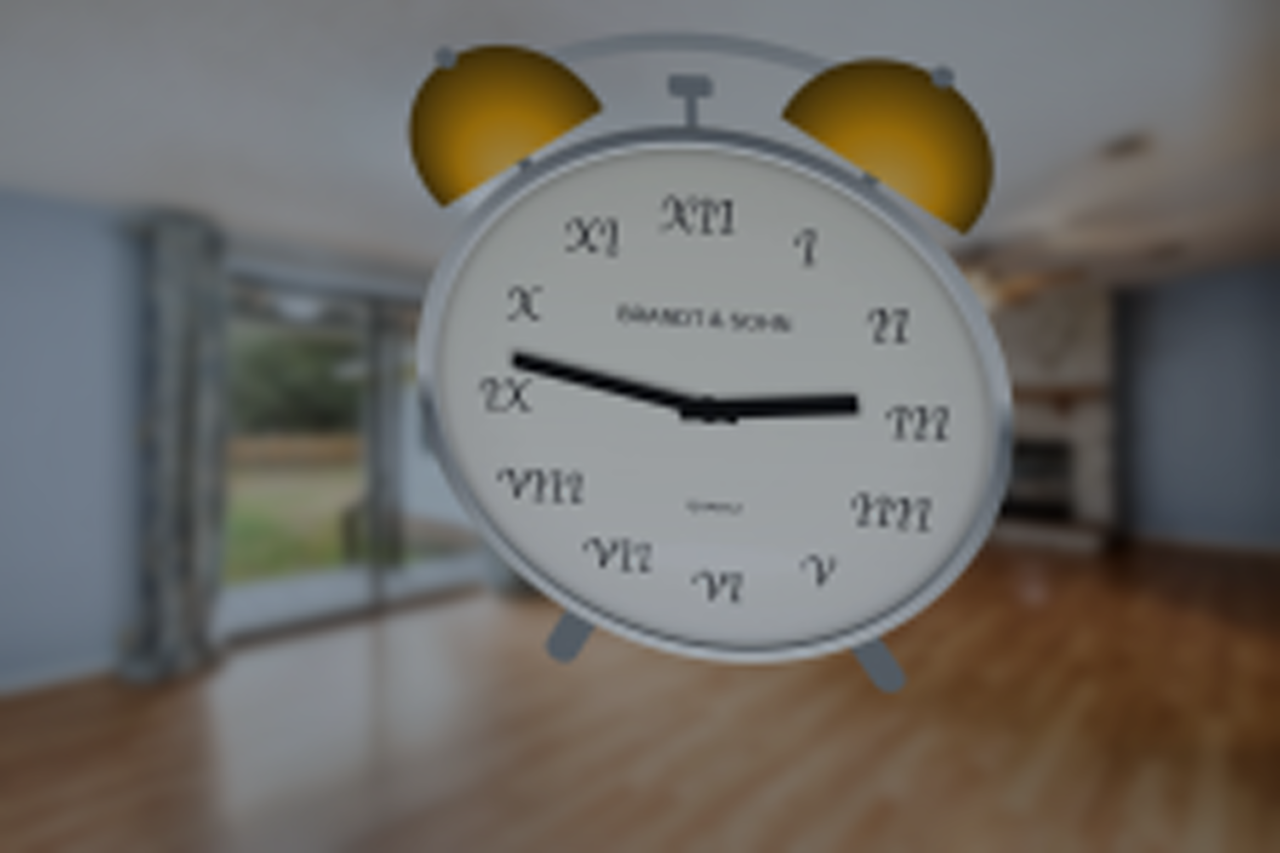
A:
2h47
